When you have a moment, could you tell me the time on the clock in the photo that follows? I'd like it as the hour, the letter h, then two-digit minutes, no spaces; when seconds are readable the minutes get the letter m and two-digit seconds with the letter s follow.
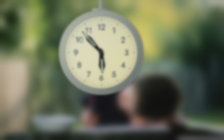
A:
5h53
